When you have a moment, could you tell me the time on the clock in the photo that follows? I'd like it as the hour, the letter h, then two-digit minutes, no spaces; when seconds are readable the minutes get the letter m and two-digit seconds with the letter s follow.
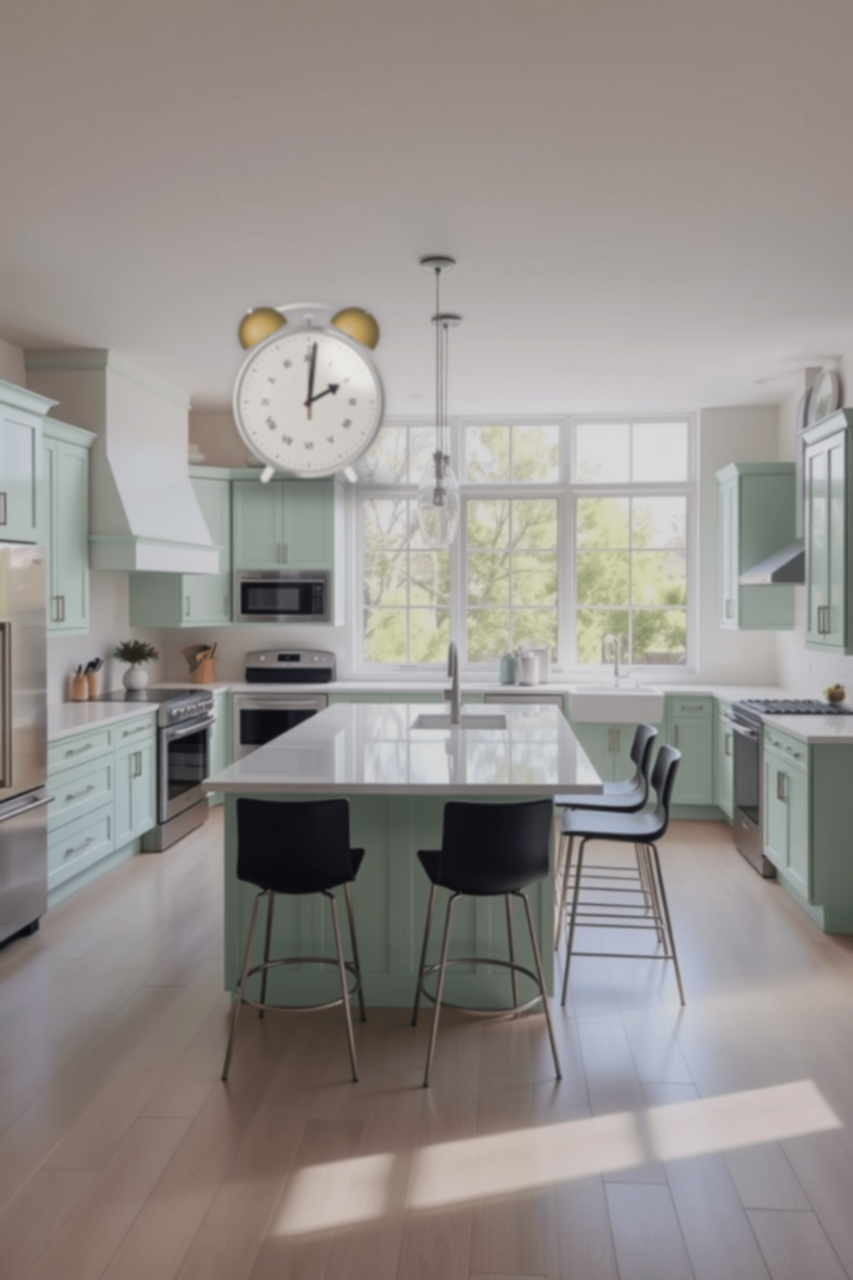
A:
2h01m00s
